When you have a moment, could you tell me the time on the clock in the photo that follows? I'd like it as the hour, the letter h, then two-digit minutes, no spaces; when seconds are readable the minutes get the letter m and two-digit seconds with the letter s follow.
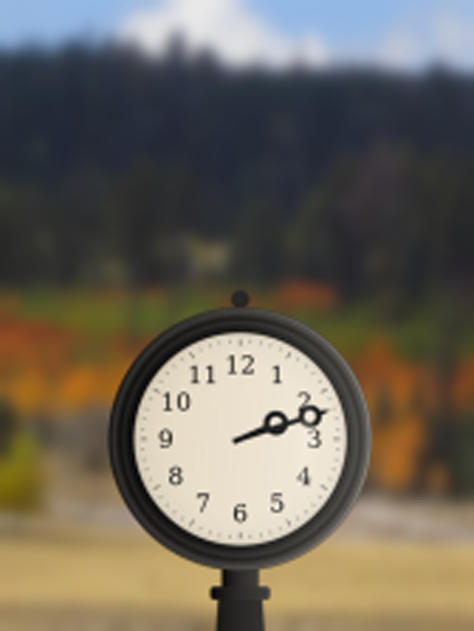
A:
2h12
